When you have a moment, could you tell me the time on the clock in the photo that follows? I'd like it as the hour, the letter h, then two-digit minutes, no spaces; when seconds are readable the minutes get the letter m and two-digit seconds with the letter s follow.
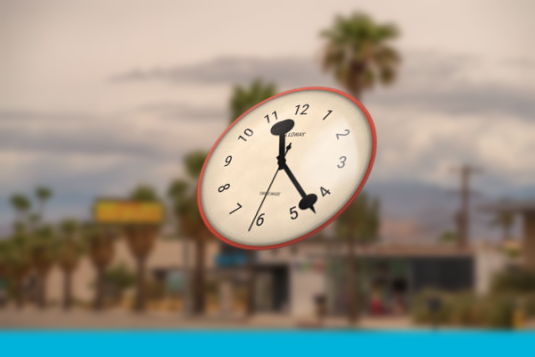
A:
11h22m31s
